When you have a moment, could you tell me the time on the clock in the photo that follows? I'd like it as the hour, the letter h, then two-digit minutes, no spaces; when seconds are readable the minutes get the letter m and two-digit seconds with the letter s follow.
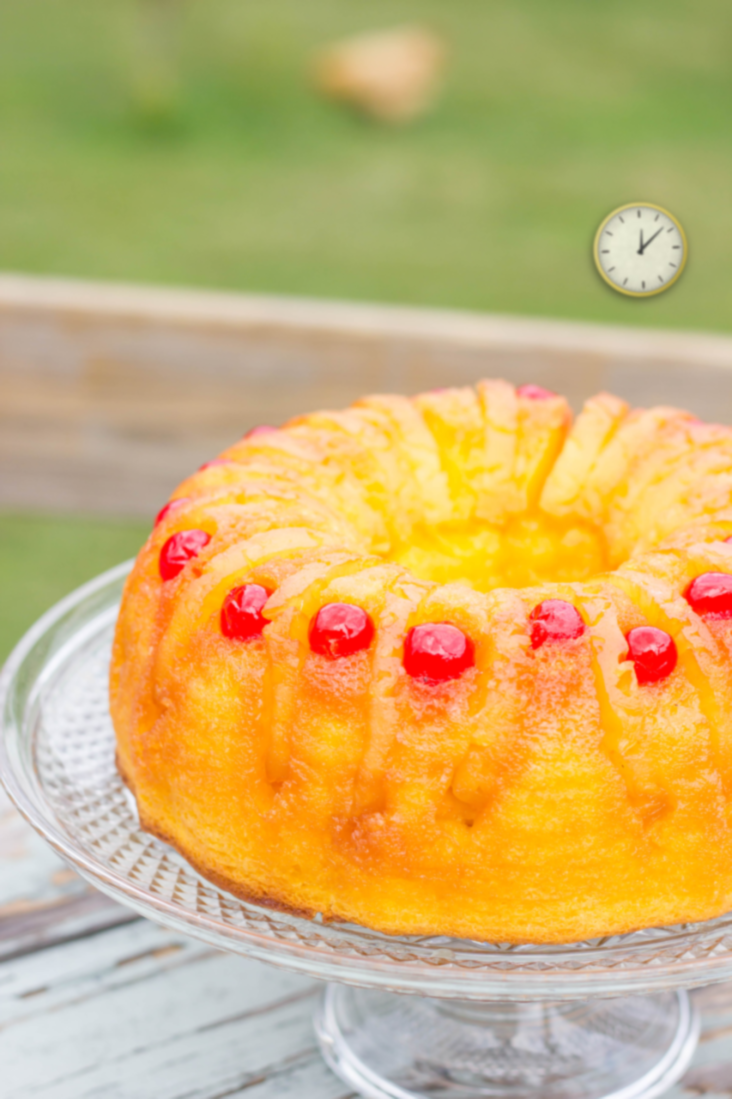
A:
12h08
